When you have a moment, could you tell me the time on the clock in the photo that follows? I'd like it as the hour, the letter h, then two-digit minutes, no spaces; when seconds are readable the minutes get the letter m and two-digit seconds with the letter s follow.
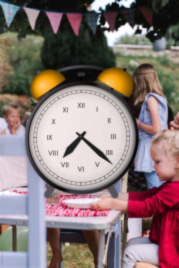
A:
7h22
